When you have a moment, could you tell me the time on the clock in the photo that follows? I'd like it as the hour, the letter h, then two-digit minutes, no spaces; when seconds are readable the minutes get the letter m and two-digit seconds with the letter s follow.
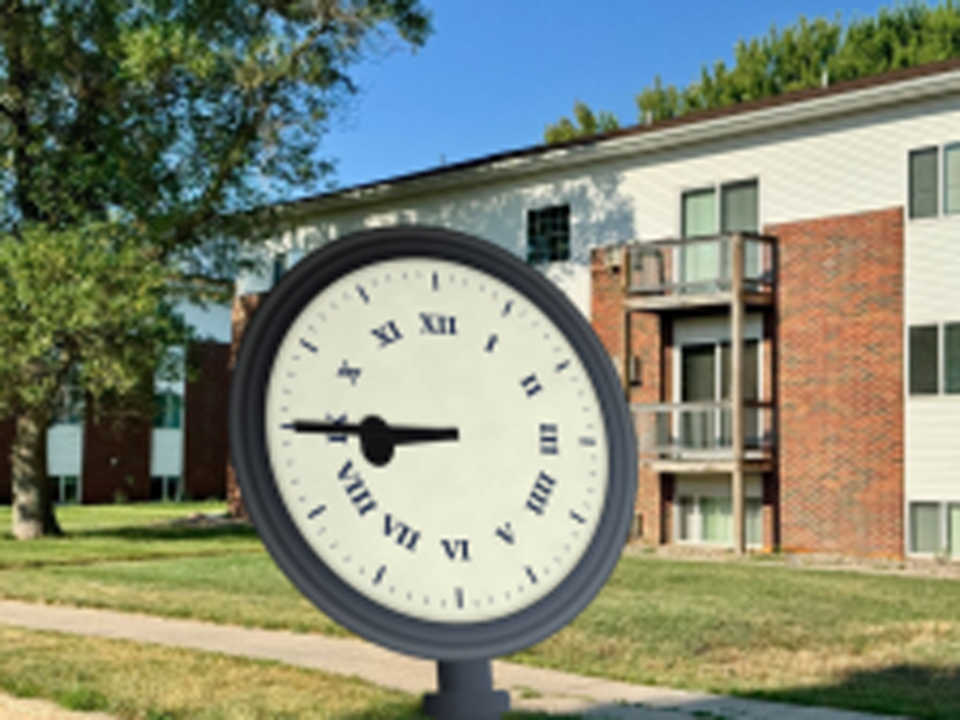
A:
8h45
